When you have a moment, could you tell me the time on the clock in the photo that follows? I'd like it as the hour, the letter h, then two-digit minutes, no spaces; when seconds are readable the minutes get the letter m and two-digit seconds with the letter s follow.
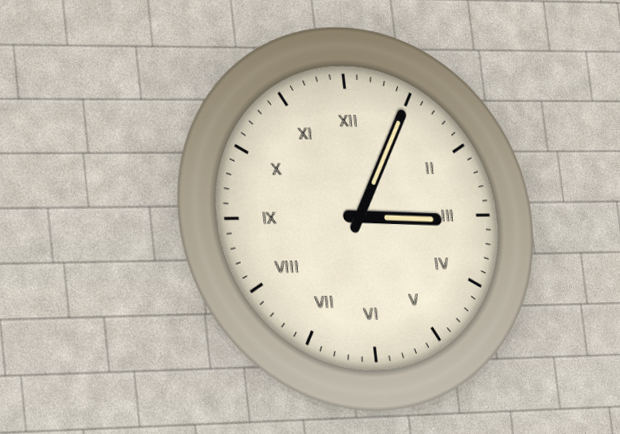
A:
3h05
